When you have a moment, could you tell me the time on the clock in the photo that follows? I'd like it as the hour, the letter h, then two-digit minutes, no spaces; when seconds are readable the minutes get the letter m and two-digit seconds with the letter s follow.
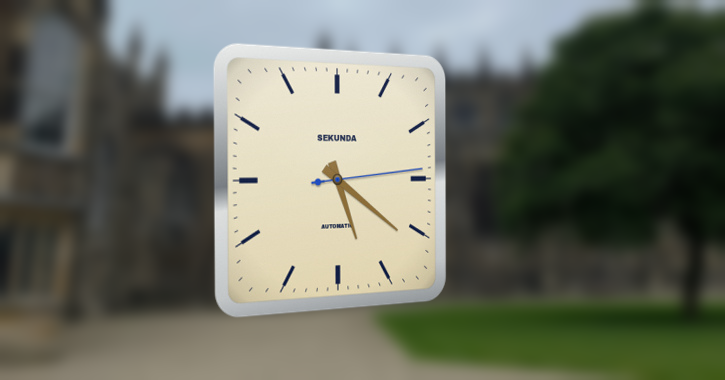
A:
5h21m14s
